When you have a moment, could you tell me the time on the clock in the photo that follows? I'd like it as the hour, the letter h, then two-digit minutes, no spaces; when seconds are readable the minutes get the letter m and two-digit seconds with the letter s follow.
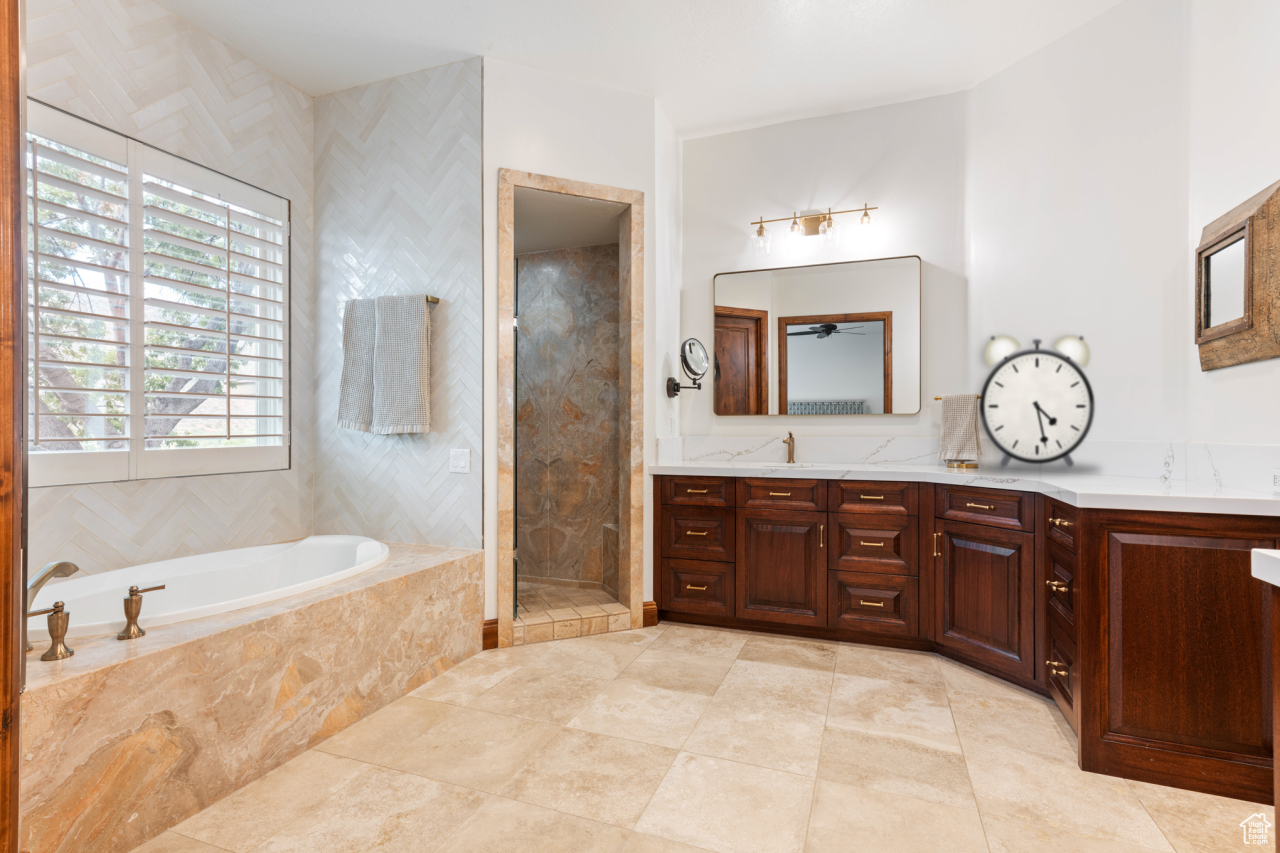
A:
4h28
